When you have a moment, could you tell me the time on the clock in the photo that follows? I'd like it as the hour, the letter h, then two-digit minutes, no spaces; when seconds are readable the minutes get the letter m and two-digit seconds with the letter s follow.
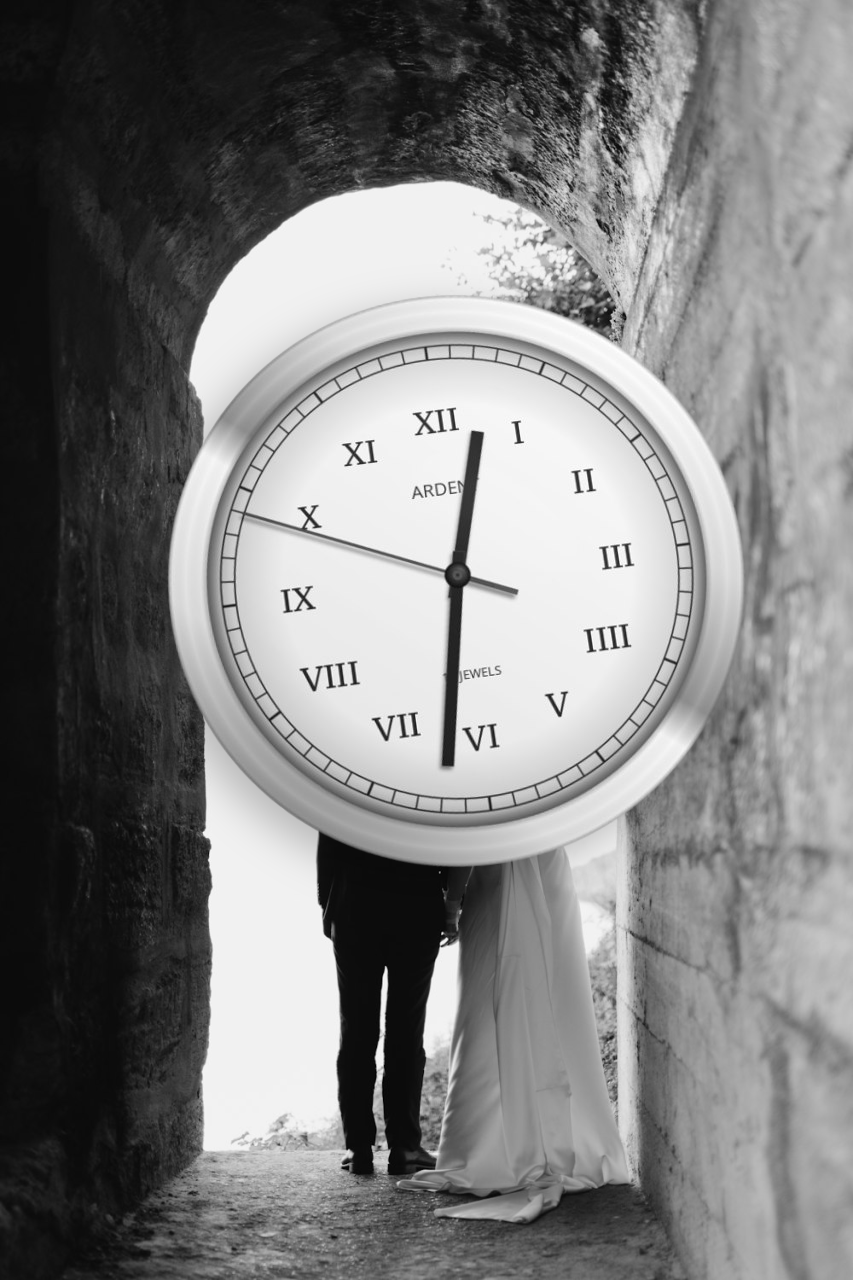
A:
12h31m49s
